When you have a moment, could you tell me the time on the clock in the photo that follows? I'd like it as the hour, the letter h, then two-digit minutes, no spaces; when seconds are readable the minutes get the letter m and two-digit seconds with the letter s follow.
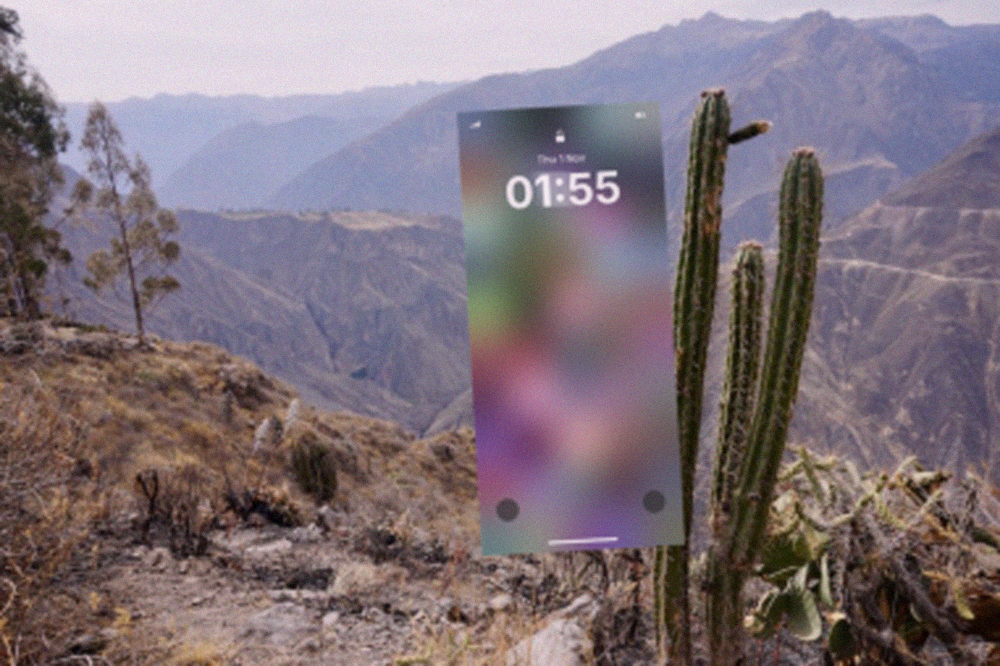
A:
1h55
